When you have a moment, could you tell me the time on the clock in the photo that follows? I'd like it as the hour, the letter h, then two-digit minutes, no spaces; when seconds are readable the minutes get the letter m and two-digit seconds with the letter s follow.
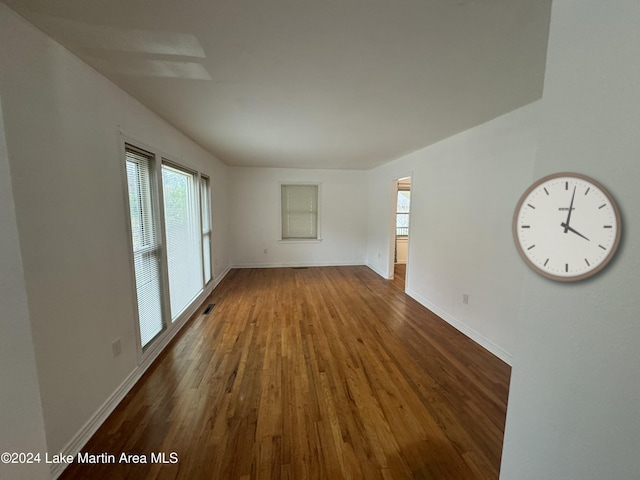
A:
4h02
